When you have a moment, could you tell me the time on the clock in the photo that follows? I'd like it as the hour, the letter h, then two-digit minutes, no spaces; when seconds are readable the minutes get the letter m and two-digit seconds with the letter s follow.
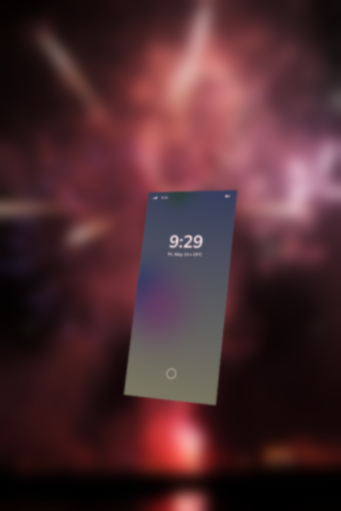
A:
9h29
